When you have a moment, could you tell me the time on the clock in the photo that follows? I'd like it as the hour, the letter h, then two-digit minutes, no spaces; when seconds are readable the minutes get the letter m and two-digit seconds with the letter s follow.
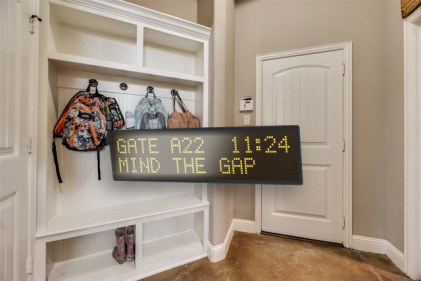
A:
11h24
